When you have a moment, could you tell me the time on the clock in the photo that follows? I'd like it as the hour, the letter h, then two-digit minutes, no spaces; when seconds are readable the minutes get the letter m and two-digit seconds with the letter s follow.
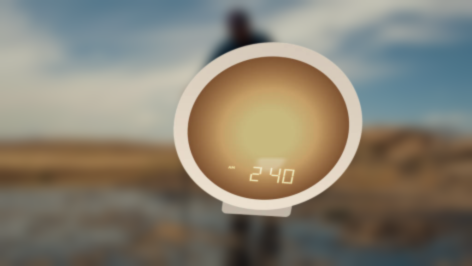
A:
2h40
